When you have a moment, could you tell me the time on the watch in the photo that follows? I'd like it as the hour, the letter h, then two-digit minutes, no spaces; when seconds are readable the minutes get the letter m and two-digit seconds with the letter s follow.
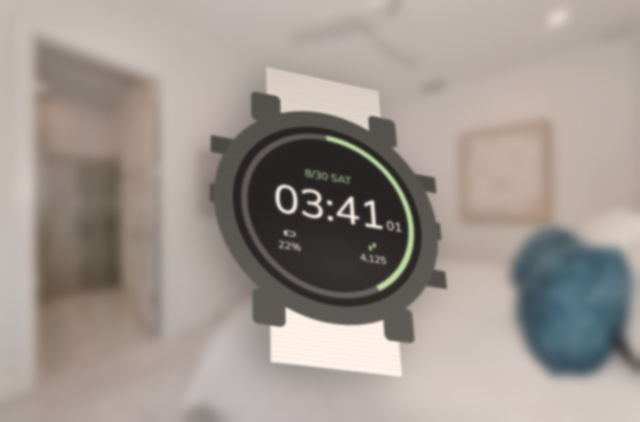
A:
3h41m01s
